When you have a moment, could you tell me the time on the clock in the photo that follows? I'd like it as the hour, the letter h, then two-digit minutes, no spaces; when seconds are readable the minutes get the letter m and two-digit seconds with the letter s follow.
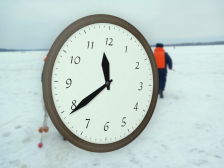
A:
11h39
